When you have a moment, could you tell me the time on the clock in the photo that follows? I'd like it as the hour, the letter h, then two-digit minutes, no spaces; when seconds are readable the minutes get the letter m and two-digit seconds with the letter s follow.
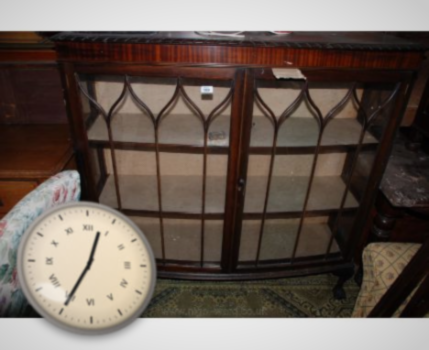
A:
12h35
